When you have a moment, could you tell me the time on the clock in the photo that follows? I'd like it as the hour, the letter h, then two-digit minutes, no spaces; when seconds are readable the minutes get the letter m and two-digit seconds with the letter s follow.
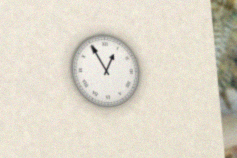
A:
12h55
